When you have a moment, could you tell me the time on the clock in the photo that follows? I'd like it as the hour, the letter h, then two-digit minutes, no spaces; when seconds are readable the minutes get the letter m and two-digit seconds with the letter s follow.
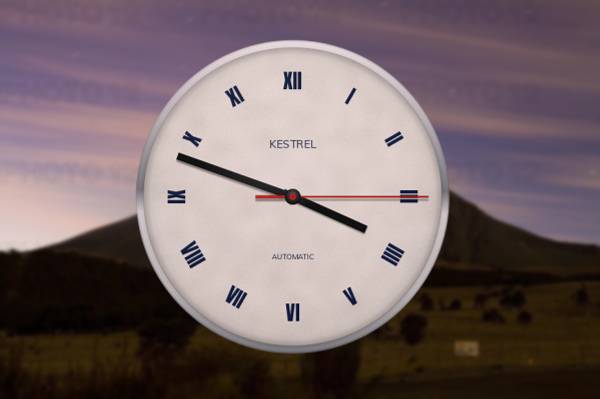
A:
3h48m15s
